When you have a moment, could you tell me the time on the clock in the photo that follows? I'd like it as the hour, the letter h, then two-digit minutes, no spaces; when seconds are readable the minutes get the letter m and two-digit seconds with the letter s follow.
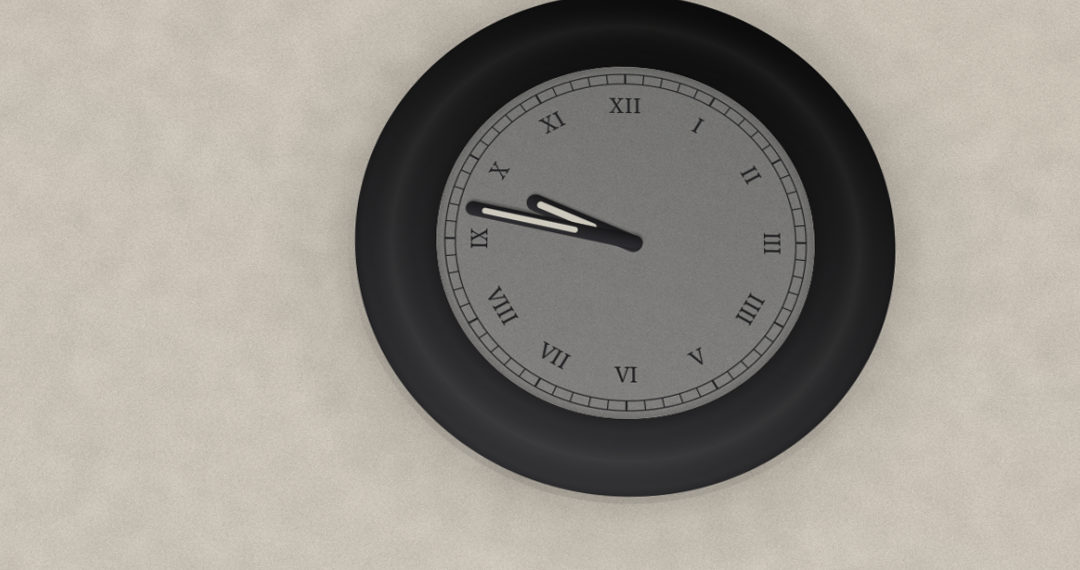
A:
9h47
